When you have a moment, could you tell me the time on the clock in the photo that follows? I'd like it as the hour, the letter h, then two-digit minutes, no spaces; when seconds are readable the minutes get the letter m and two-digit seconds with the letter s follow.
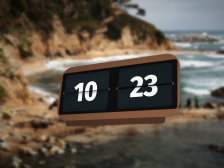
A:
10h23
